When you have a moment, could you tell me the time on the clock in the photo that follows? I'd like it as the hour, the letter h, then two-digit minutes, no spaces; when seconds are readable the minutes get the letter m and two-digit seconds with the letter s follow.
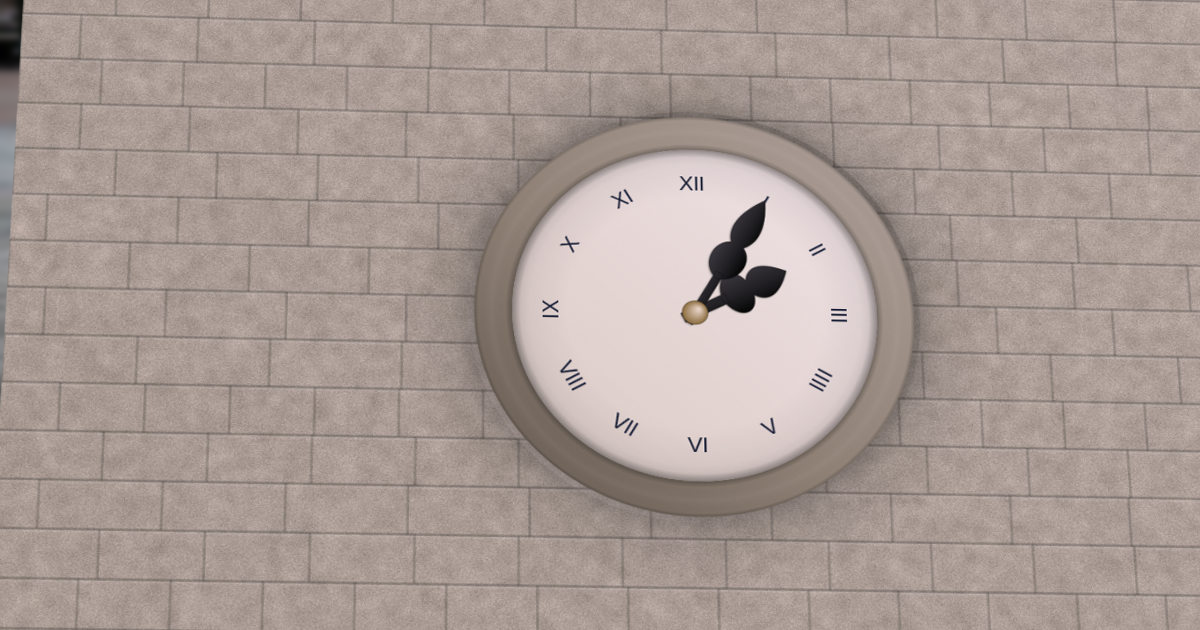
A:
2h05
